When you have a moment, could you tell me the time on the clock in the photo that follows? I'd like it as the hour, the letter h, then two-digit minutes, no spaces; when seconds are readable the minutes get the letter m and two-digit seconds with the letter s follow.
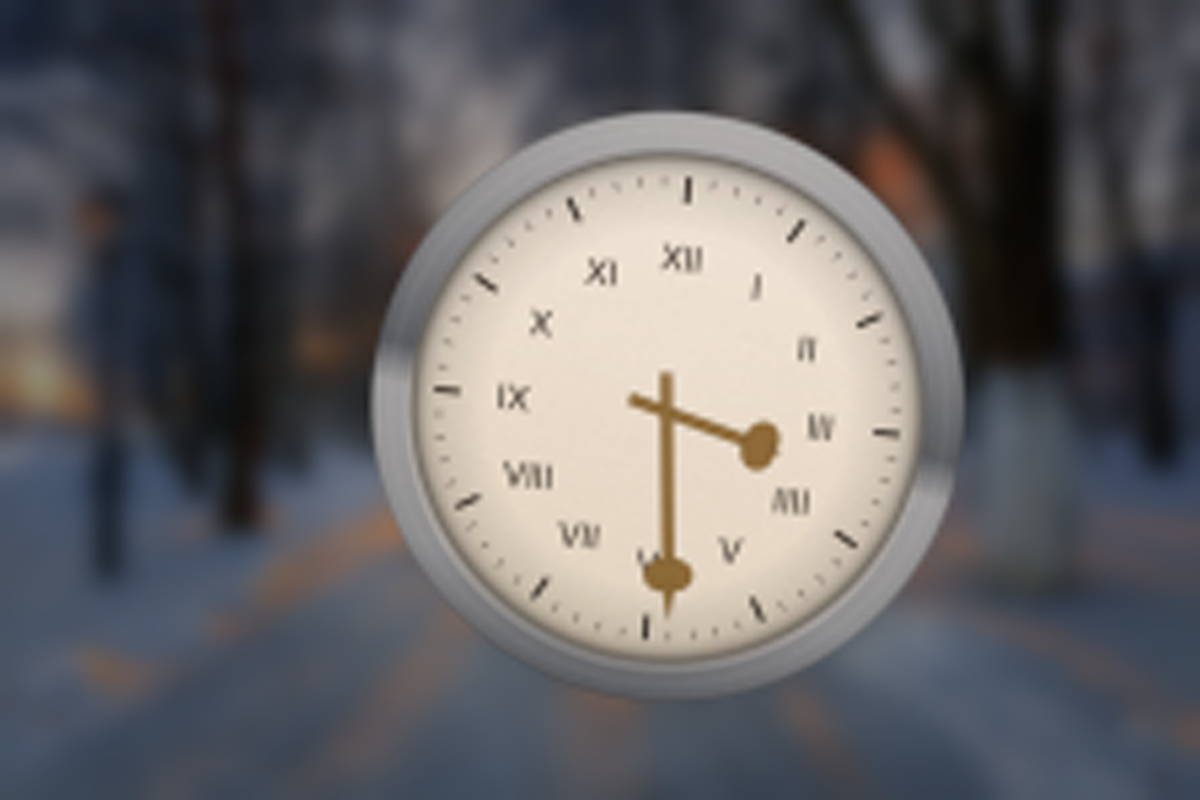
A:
3h29
